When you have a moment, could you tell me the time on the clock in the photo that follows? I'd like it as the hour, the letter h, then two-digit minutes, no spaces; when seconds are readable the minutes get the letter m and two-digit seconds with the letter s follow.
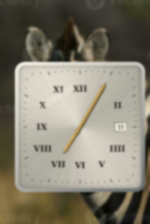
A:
7h05
